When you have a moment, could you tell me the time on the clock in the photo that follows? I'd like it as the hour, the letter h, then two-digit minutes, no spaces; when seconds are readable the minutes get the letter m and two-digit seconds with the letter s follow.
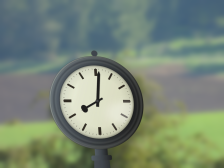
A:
8h01
